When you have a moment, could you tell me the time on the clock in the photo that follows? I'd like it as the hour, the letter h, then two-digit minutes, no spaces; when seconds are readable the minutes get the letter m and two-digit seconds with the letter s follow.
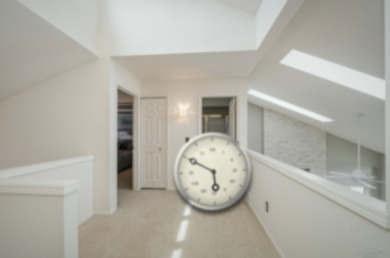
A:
5h50
